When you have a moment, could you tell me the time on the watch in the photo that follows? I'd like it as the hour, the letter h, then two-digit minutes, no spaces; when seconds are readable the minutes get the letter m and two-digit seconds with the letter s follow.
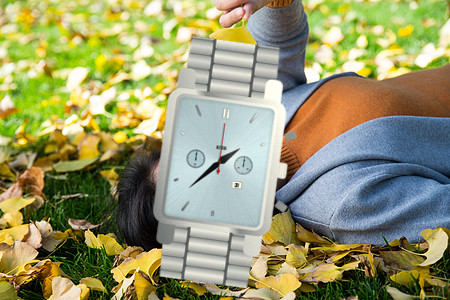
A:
1h37
